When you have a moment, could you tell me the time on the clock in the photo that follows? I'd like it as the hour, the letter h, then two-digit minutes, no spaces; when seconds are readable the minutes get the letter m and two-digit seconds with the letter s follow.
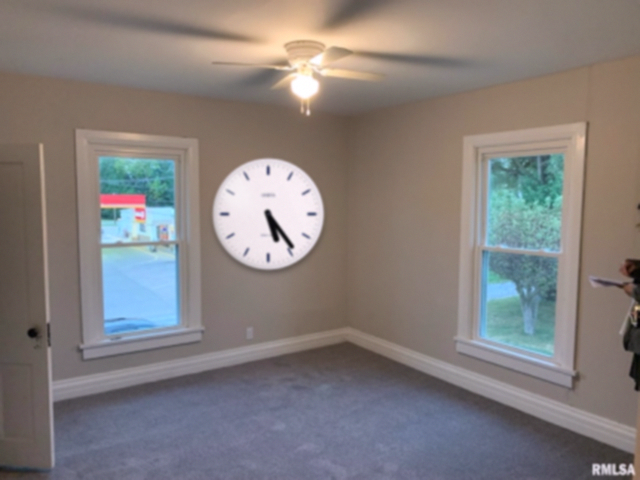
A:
5h24
